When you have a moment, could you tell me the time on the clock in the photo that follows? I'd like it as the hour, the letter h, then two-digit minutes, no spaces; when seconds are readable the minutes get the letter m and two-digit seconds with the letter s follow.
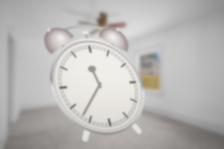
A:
11h37
